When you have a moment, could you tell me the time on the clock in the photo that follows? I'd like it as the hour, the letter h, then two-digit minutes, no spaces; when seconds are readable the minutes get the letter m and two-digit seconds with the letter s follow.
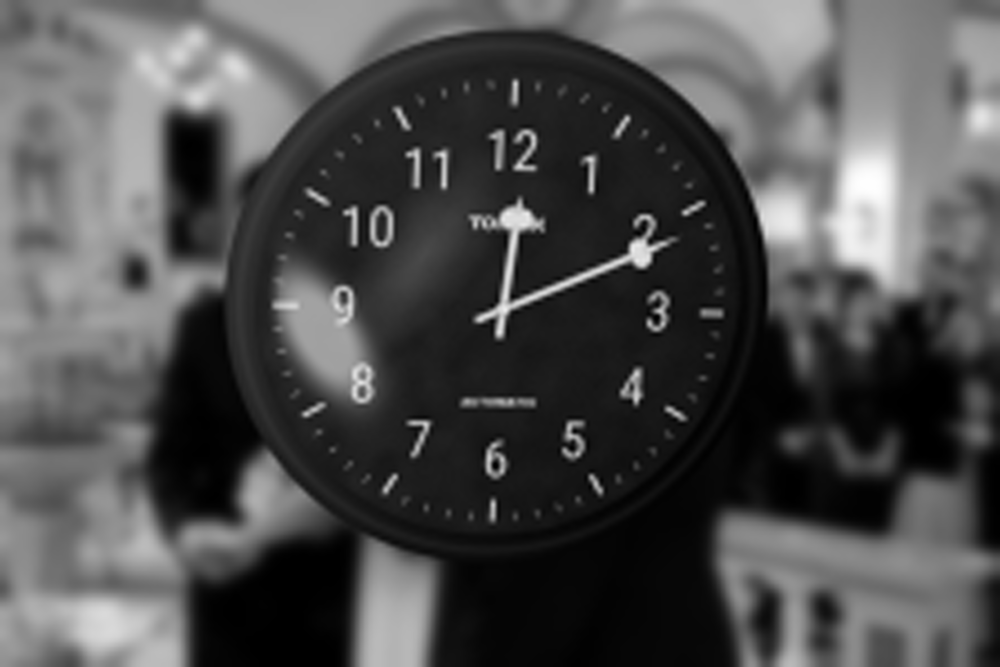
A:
12h11
